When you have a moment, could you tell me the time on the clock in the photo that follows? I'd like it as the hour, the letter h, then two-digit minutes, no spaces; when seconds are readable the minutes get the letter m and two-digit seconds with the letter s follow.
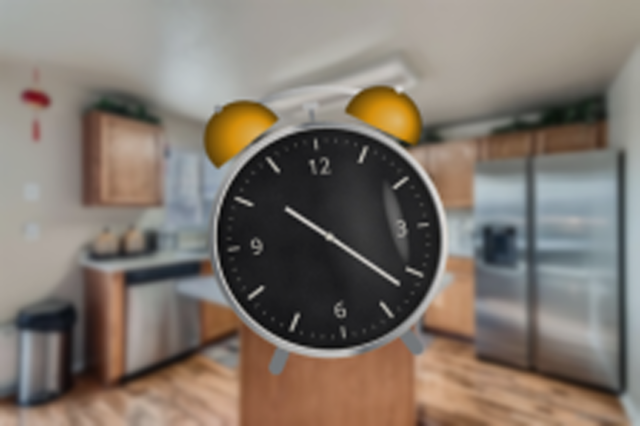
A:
10h22
